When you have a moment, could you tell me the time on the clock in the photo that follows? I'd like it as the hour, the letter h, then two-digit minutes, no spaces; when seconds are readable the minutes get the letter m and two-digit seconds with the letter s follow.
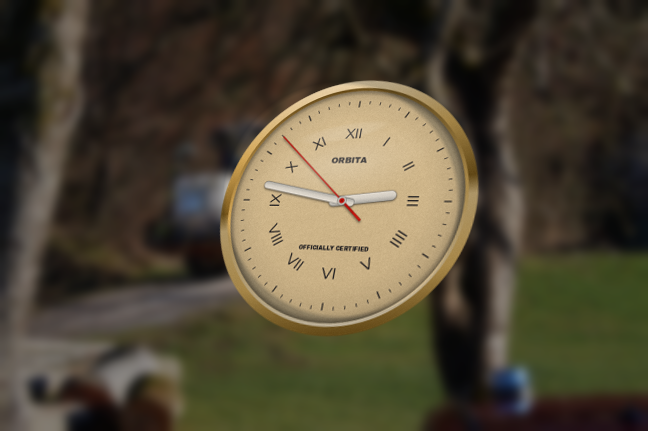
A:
2h46m52s
